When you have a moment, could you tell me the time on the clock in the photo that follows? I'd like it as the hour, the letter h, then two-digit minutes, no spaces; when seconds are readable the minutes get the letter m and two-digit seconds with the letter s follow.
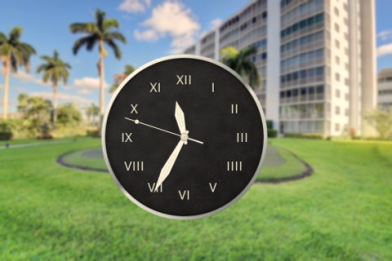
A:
11h34m48s
